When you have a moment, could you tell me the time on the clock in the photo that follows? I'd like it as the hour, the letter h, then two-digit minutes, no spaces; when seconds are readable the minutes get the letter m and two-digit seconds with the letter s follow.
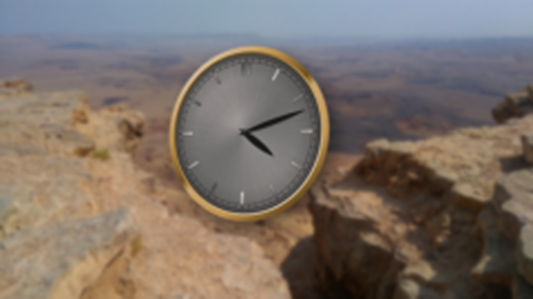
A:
4h12
